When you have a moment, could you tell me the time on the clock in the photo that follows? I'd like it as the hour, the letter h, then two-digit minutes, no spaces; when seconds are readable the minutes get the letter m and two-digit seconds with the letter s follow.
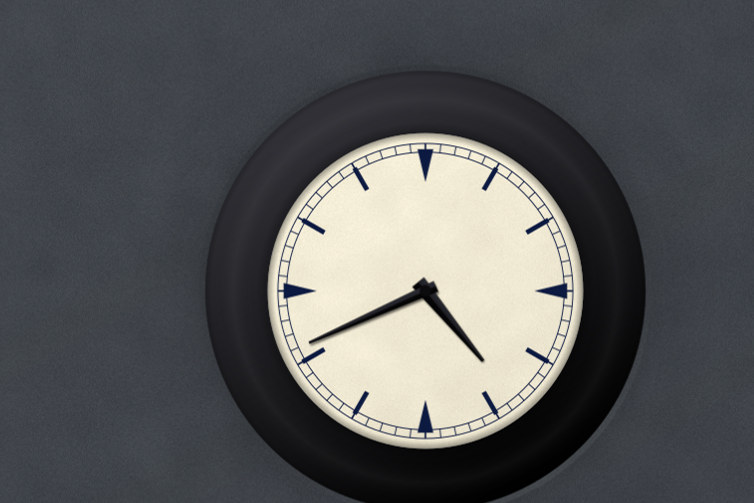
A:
4h41
